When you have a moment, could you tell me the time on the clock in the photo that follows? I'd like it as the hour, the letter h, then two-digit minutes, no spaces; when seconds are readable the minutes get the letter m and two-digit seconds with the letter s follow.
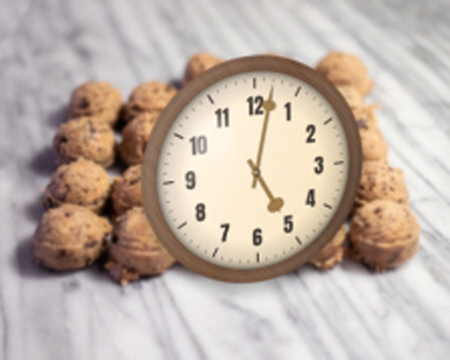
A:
5h02
